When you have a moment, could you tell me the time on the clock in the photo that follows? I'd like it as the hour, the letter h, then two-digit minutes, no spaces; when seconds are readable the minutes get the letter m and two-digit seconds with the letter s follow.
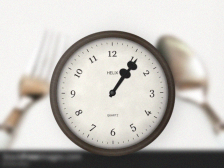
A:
1h06
